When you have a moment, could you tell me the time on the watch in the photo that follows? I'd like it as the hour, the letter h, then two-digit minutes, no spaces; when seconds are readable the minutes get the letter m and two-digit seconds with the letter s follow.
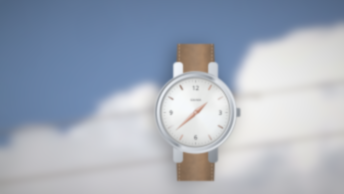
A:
1h38
